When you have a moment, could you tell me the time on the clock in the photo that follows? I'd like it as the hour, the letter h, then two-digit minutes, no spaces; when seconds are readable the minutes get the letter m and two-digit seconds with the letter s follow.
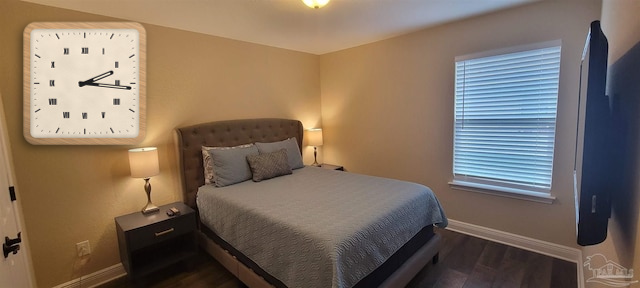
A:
2h16
